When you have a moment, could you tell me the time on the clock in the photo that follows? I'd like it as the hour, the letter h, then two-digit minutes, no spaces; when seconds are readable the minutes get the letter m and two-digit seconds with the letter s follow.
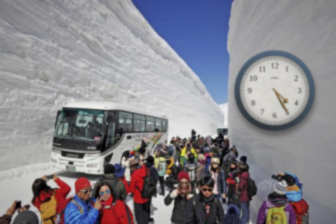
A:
4h25
